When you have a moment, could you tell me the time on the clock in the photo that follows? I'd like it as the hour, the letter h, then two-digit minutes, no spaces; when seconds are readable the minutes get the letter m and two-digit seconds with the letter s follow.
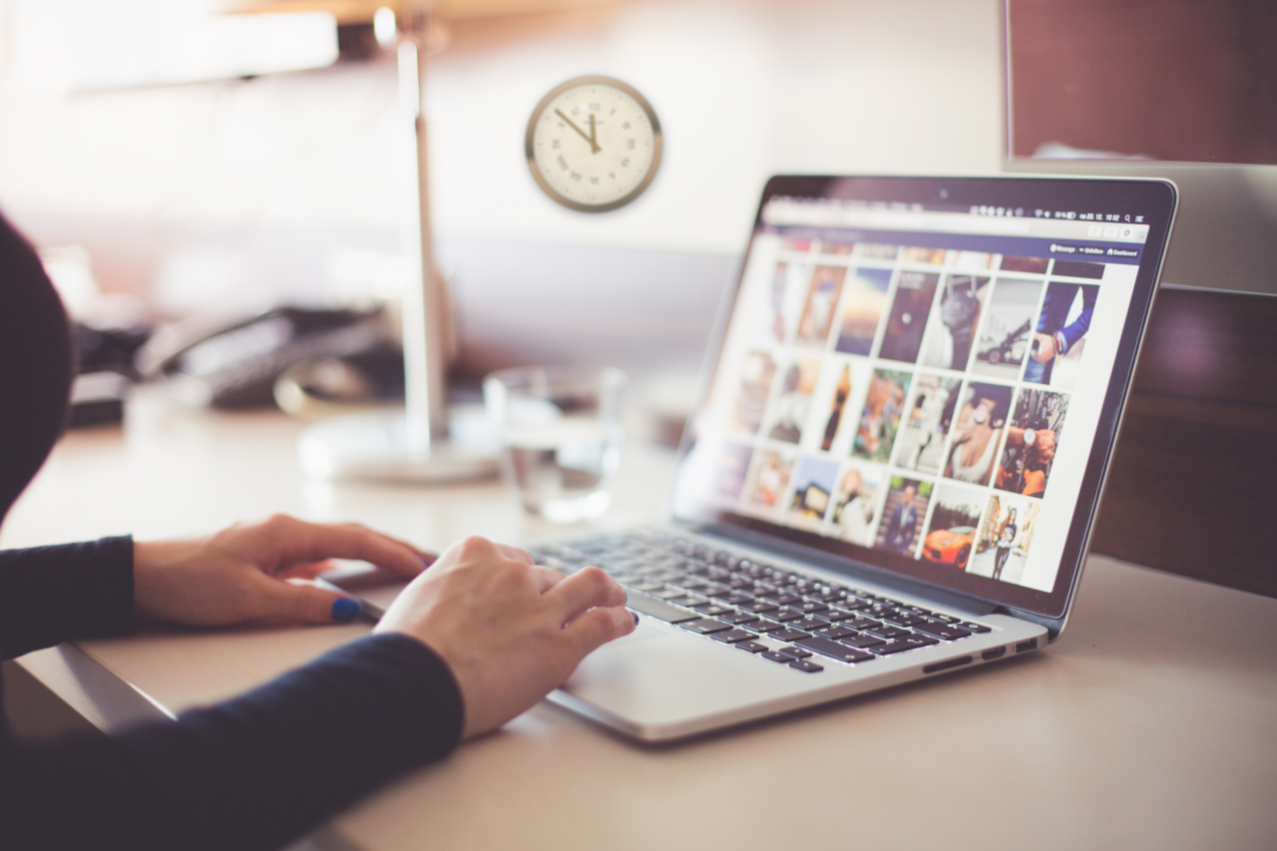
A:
11h52
